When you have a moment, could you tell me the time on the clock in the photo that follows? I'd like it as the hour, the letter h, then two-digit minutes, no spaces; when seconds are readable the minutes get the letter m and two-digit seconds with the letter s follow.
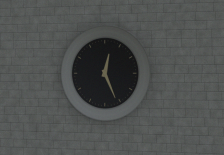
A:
12h26
